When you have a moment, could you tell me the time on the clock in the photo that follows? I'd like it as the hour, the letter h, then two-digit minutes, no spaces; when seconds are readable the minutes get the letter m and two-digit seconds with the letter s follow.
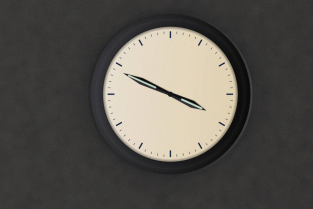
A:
3h49
